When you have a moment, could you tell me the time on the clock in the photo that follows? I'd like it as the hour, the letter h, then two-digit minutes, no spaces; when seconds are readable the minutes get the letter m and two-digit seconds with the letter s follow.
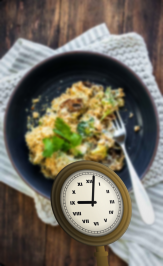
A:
9h02
